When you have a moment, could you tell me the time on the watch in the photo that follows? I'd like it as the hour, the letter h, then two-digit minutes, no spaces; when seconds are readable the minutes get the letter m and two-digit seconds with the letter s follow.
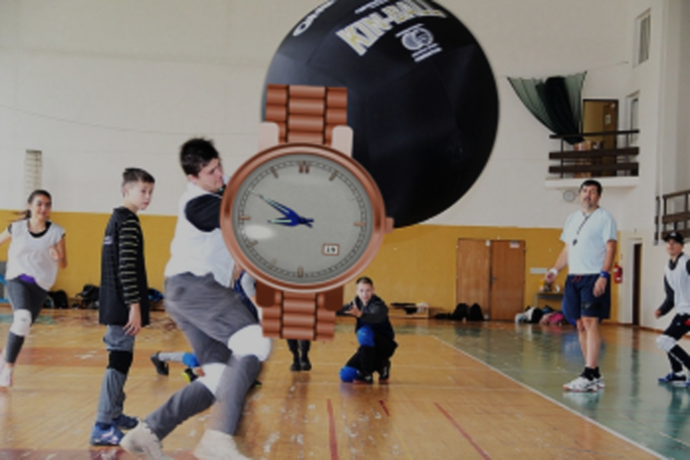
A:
8h50
